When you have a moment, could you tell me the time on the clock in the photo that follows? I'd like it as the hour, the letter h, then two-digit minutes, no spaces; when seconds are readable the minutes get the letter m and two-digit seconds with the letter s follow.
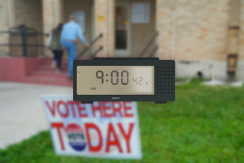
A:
9h00m42s
